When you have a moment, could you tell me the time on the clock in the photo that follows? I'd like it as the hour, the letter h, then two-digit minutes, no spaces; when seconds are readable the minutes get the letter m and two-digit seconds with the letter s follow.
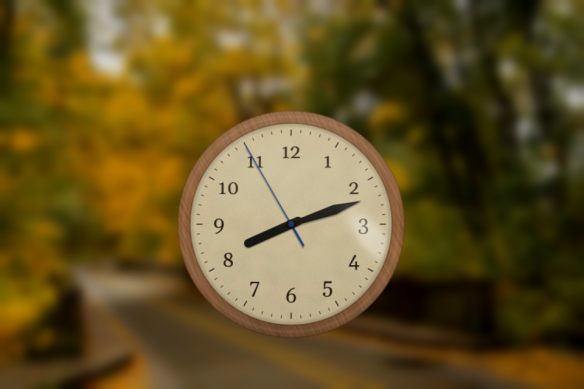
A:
8h11m55s
